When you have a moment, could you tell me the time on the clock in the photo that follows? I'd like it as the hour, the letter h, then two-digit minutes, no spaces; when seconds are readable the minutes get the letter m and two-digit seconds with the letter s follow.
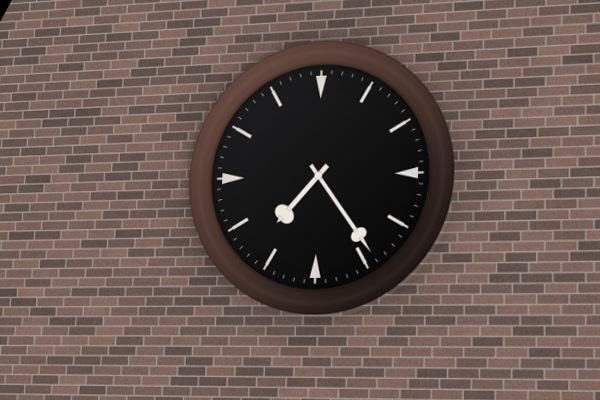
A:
7h24
